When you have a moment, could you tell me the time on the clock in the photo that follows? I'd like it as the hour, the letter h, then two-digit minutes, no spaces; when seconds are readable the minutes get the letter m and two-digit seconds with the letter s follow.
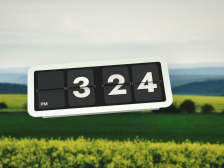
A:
3h24
